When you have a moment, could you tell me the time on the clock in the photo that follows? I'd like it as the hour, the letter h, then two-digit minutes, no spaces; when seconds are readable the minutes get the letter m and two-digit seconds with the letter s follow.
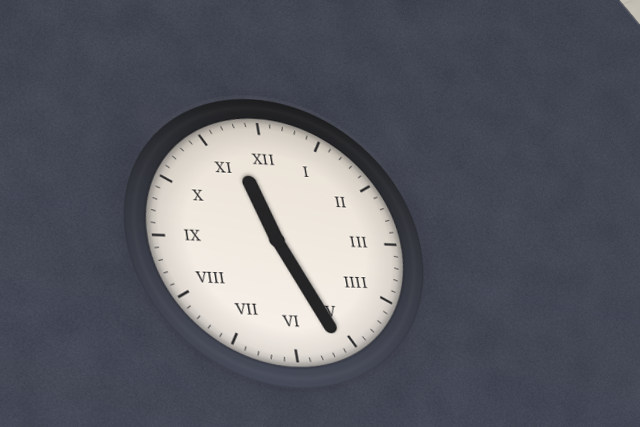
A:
11h26
